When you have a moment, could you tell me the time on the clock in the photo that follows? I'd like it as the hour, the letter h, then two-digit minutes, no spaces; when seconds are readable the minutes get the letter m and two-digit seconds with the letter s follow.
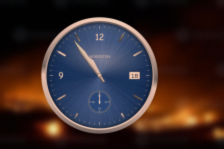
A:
10h54
